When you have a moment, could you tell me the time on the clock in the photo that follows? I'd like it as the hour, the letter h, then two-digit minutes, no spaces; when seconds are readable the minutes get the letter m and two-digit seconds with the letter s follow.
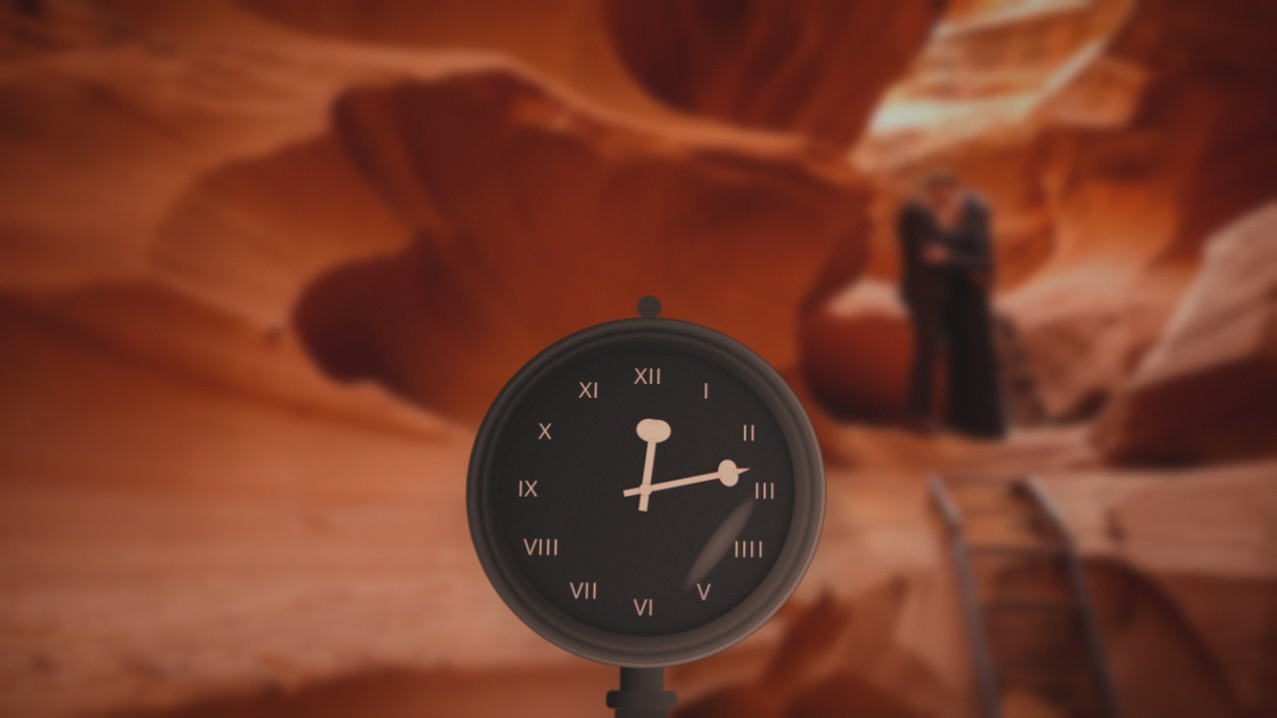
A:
12h13
